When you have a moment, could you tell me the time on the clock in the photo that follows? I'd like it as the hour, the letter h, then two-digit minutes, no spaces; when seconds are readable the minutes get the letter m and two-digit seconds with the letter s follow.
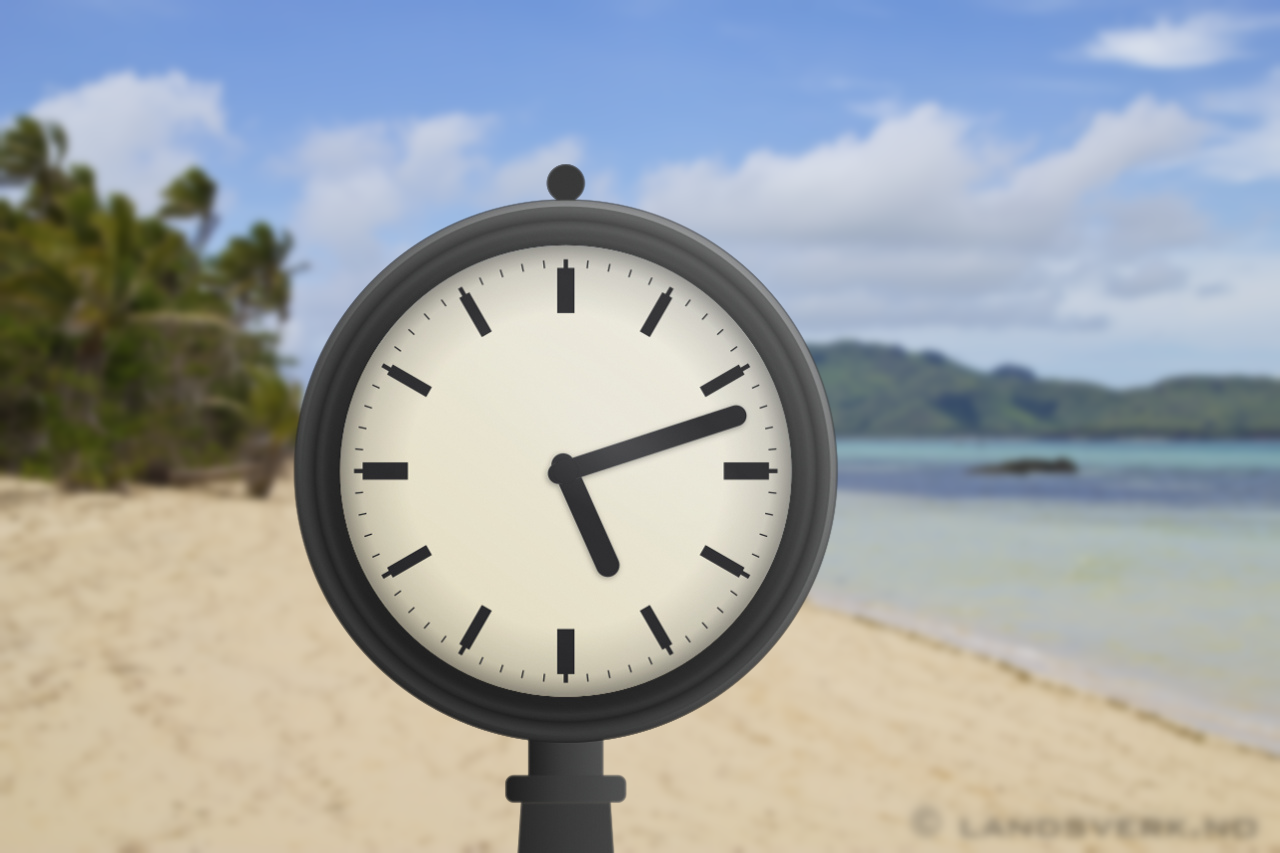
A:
5h12
